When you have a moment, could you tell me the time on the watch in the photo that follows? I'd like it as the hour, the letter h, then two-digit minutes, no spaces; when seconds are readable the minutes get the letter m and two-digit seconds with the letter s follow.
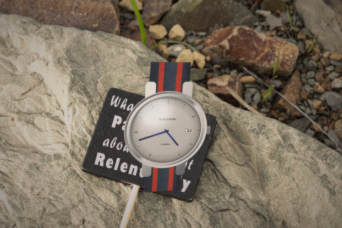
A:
4h42
